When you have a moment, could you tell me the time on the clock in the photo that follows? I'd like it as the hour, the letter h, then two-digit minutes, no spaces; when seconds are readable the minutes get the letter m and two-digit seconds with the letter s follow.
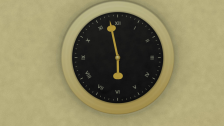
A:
5h58
